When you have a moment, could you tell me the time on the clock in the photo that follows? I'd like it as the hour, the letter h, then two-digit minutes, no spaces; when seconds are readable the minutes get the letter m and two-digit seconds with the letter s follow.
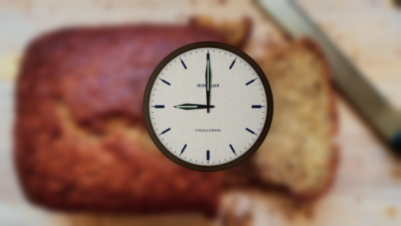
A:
9h00
